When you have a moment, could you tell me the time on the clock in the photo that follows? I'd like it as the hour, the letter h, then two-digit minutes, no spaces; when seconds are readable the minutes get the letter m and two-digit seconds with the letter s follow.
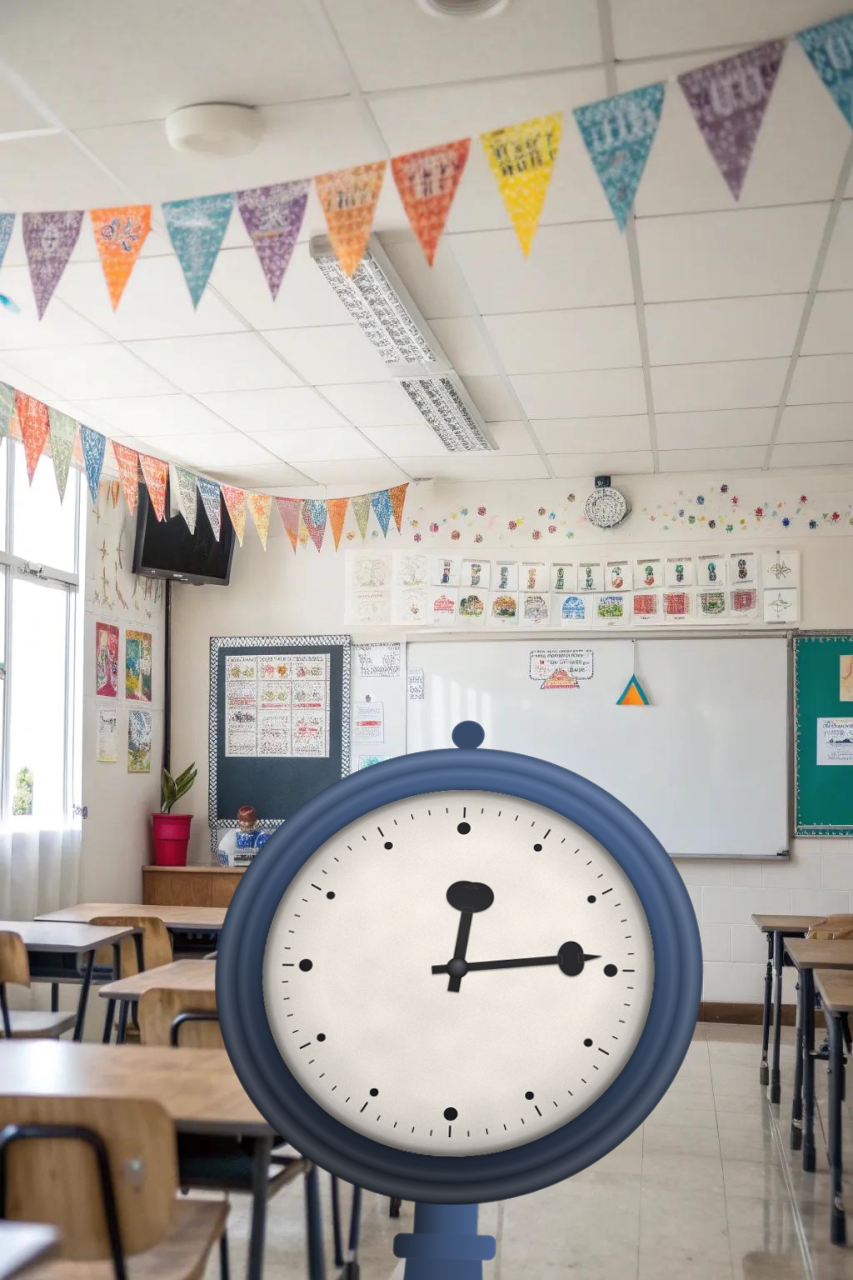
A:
12h14
